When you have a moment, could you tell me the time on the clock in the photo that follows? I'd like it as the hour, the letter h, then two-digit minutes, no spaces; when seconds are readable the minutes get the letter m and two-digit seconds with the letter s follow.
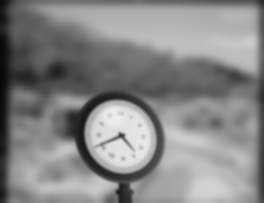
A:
4h41
